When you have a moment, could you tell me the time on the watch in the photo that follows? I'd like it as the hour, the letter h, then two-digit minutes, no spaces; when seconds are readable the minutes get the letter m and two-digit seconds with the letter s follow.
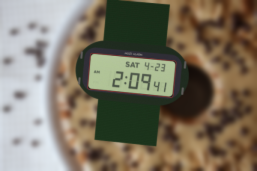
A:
2h09m41s
